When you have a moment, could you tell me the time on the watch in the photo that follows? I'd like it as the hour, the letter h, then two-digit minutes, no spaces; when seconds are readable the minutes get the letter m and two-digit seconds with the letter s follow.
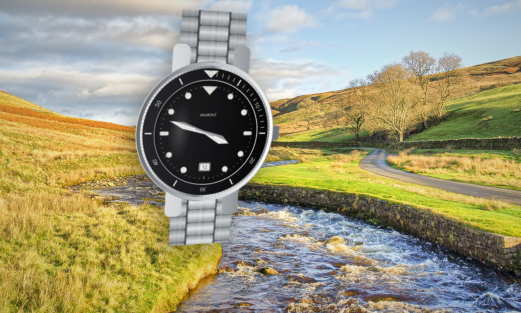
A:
3h48
